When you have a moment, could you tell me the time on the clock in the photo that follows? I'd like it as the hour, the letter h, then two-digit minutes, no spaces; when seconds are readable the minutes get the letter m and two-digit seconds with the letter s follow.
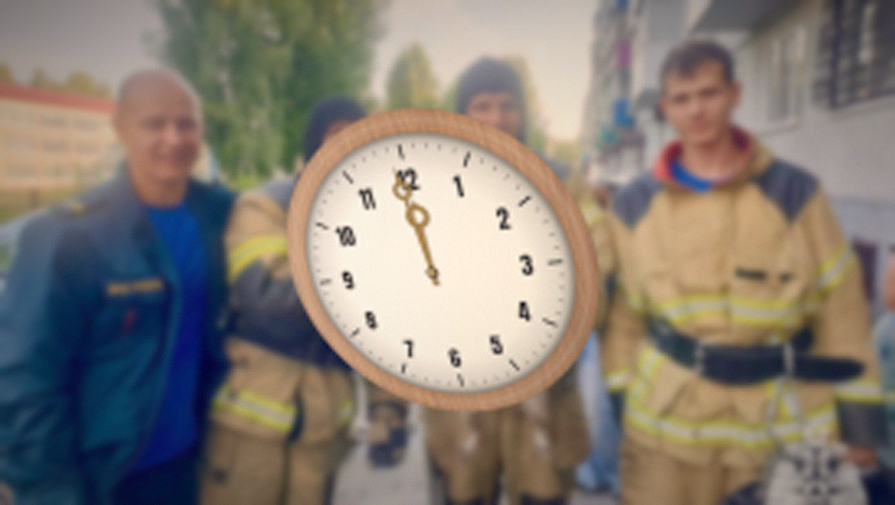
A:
11h59
